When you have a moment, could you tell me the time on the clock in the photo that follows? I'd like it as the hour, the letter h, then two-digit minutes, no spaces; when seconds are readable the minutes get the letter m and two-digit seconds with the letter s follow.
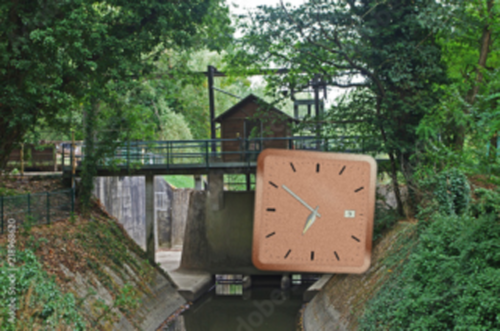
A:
6h51
